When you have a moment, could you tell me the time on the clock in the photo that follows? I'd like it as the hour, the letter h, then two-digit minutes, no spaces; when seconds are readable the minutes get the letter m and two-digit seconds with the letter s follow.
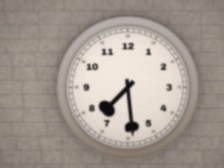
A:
7h29
